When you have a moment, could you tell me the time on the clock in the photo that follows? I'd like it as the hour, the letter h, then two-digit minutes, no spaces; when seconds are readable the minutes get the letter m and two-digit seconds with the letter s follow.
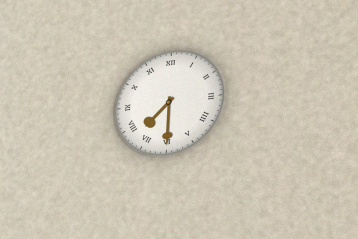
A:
7h30
